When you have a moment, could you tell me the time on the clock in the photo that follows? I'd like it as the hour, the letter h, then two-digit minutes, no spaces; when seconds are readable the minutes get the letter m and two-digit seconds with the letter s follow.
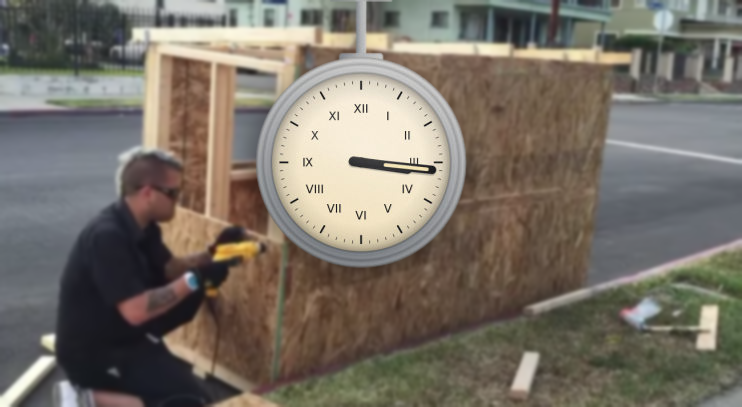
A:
3h16
